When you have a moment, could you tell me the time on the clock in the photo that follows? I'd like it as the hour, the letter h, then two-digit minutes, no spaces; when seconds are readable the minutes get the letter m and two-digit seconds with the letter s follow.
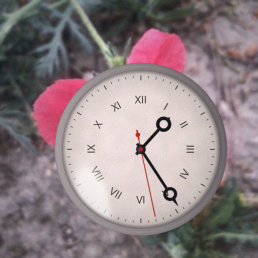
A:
1h24m28s
